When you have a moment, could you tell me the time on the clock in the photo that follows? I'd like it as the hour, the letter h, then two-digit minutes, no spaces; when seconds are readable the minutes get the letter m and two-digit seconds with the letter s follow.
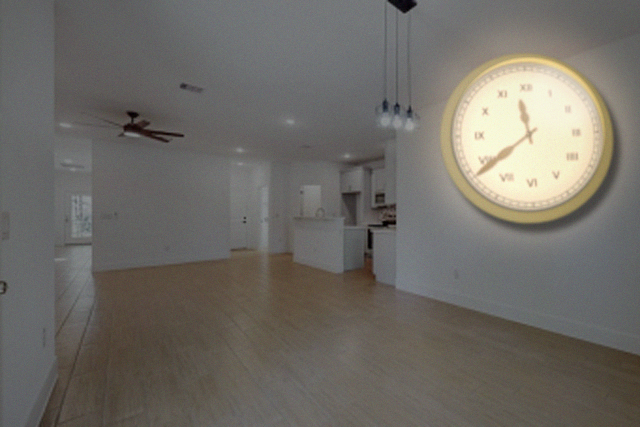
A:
11h39
